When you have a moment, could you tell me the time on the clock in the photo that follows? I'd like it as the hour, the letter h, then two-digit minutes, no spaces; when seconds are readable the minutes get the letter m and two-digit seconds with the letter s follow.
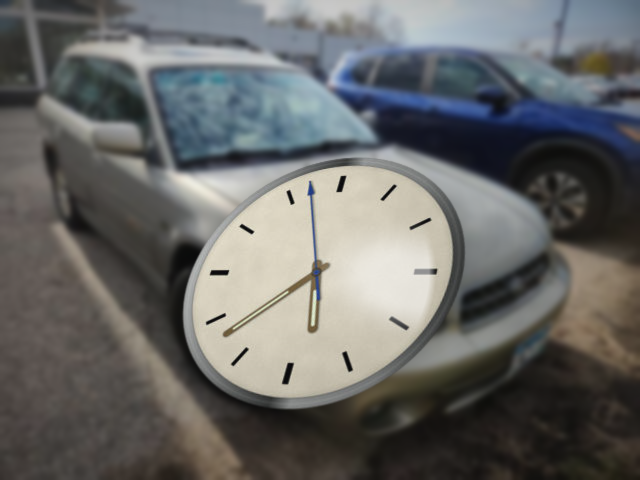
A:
5h37m57s
